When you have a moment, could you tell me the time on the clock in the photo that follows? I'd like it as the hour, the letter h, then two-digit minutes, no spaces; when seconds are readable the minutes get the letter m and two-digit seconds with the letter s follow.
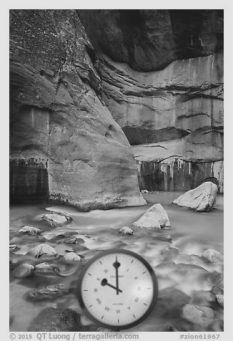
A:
10h00
